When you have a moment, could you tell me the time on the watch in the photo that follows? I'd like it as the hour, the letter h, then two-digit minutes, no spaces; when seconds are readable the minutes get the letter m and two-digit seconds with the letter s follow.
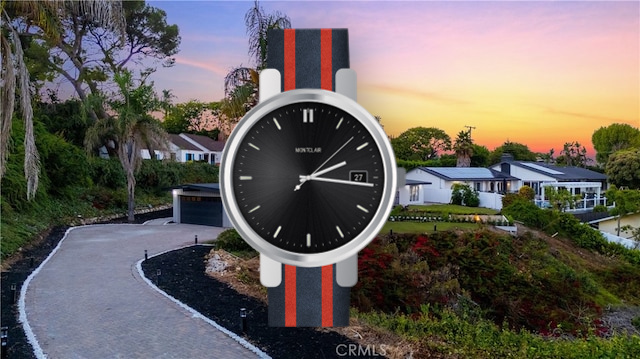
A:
2h16m08s
